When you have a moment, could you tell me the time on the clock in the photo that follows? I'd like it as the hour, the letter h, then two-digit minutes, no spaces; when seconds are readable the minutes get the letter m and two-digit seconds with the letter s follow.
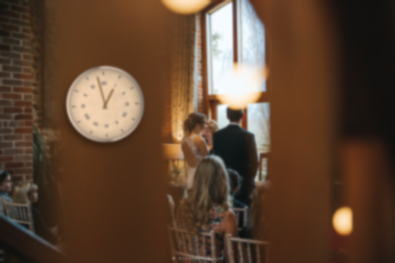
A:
12h58
